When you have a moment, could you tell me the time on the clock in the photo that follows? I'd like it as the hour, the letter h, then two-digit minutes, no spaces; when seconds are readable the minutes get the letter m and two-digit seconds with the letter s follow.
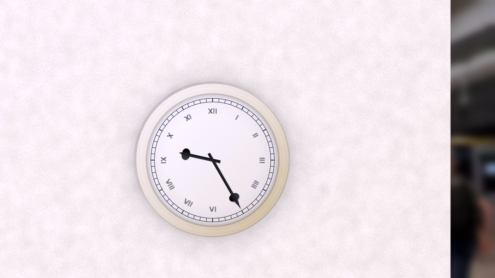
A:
9h25
